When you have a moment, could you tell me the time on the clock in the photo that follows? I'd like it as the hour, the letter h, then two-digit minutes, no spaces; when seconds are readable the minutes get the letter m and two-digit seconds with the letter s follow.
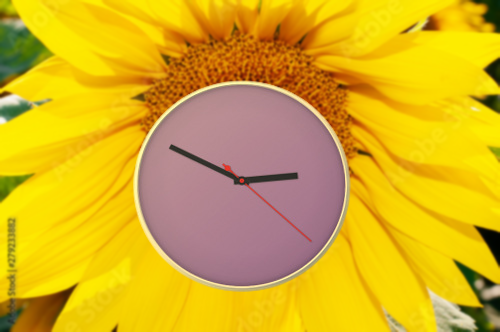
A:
2h49m22s
